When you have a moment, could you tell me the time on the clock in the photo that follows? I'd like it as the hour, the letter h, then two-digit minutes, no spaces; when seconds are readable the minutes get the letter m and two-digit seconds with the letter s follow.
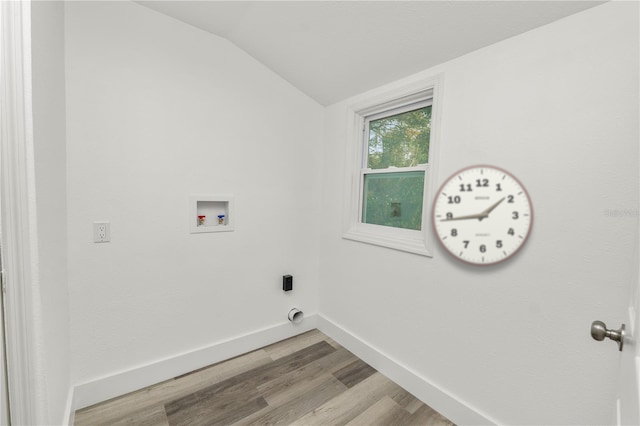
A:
1h44
